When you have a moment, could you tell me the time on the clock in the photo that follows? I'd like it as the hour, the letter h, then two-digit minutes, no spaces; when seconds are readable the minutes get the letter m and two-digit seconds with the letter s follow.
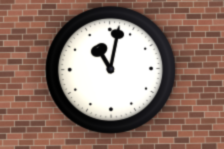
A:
11h02
